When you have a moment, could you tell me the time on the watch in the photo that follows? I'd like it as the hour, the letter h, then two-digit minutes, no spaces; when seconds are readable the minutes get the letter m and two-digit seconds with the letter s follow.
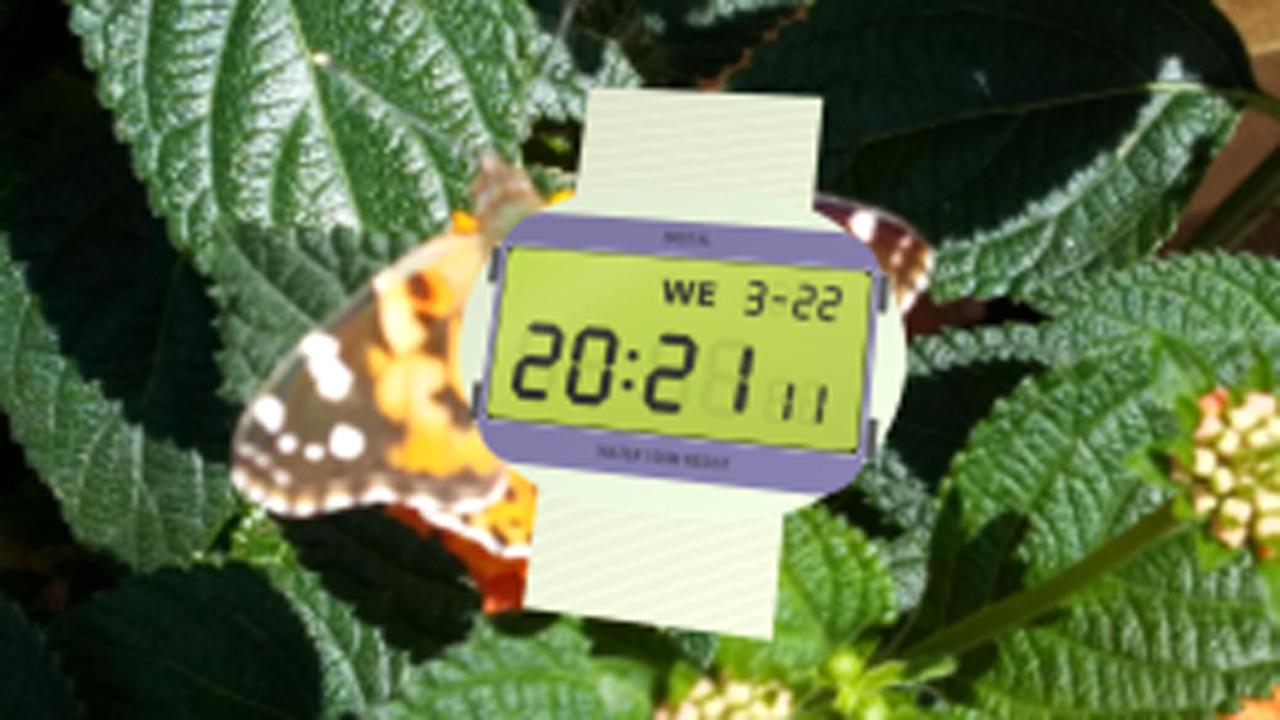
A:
20h21m11s
